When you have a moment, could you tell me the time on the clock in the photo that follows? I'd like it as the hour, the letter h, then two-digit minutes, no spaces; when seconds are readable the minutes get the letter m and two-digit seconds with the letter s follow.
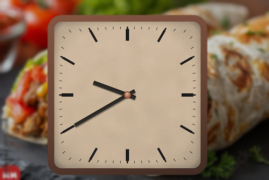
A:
9h40
